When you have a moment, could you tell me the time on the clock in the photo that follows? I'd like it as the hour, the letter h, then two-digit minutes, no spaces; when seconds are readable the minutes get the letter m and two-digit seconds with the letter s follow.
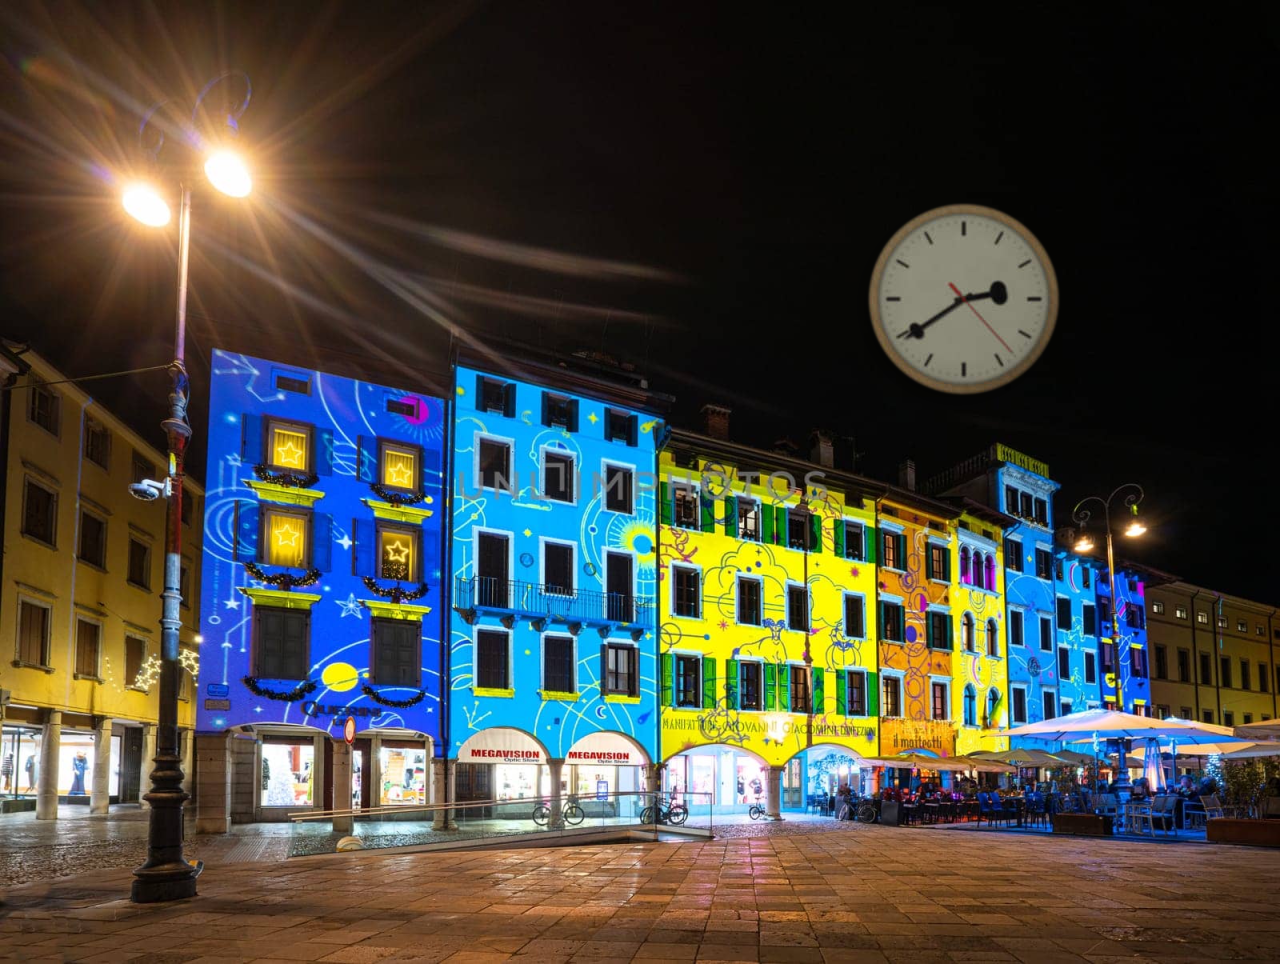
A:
2h39m23s
